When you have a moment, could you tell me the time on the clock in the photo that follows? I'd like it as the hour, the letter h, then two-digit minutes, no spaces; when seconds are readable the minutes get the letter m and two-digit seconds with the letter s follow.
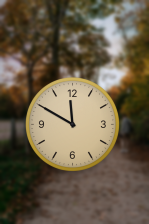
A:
11h50
